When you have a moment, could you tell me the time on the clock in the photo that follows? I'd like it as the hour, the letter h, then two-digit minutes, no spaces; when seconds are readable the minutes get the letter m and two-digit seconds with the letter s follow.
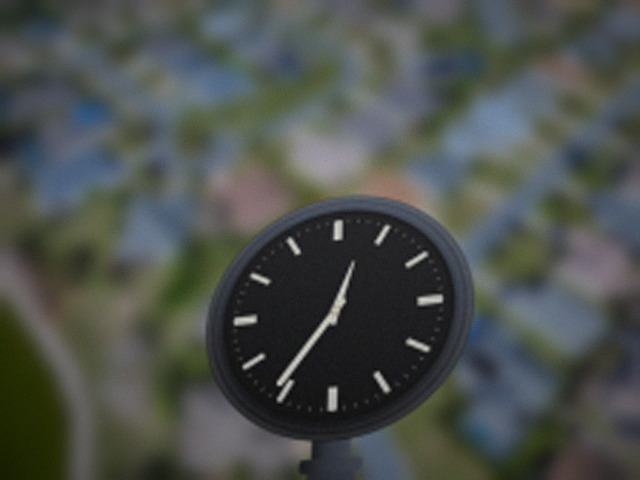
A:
12h36
